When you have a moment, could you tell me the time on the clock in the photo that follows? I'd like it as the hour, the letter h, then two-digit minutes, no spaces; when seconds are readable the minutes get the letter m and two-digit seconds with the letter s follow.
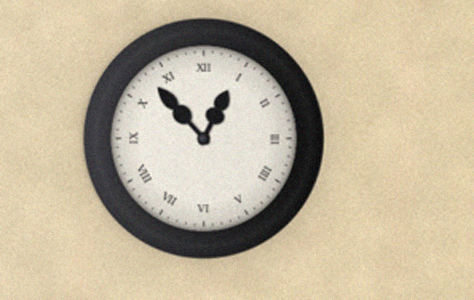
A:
12h53
